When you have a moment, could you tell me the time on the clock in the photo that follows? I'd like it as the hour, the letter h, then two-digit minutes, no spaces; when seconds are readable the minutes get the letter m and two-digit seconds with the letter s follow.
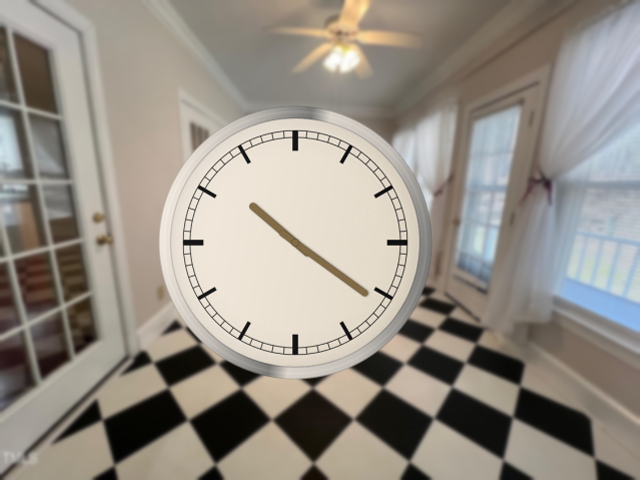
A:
10h21
